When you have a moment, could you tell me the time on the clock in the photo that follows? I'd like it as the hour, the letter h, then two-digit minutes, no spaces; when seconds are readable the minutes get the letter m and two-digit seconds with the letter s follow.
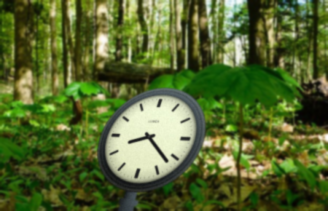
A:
8h22
